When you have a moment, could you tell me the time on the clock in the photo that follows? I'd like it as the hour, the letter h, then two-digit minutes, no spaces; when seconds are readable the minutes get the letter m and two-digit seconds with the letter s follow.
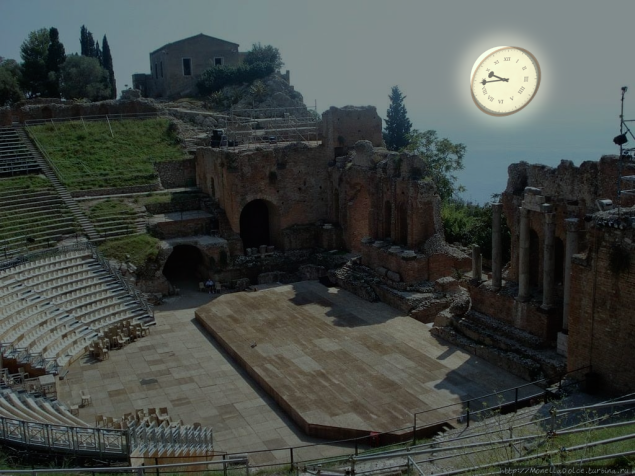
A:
9h44
